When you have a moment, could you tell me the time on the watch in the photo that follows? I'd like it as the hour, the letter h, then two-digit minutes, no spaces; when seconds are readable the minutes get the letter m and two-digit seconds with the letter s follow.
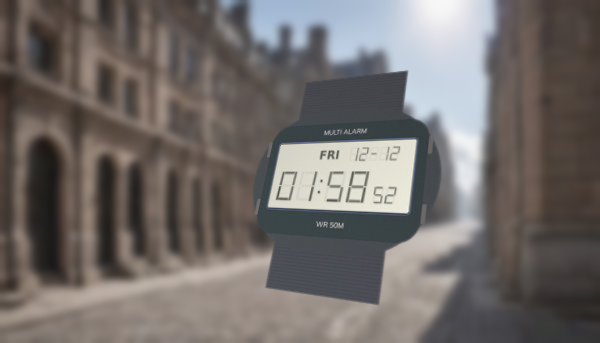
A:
1h58m52s
